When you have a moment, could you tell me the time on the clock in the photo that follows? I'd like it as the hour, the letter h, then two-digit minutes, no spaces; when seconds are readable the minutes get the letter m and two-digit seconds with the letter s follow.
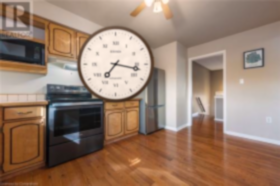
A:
7h17
